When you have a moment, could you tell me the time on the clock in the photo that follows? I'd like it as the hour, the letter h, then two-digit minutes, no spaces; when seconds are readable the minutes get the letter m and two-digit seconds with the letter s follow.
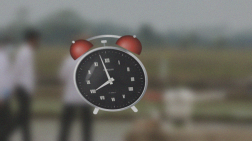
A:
7h58
